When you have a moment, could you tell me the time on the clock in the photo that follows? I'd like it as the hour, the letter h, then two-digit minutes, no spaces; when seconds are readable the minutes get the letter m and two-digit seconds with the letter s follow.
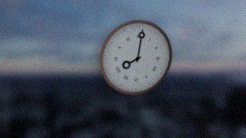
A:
8h01
